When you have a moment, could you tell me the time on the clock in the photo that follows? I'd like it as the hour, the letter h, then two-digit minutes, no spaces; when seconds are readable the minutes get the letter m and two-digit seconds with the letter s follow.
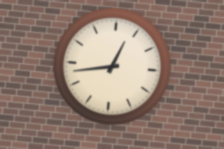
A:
12h43
